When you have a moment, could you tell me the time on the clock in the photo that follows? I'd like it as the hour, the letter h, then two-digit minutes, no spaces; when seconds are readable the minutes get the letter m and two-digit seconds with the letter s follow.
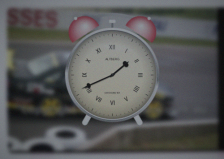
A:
1h41
